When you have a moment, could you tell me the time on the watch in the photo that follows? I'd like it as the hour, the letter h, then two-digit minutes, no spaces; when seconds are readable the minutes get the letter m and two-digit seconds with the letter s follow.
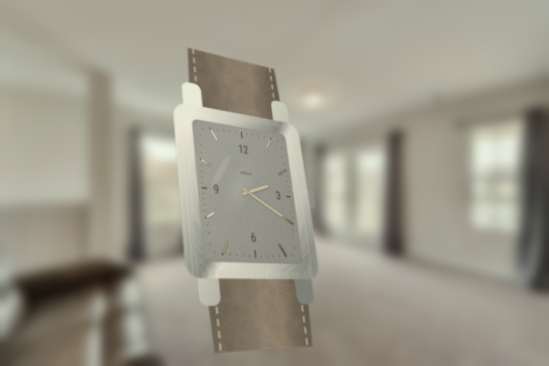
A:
2h20
